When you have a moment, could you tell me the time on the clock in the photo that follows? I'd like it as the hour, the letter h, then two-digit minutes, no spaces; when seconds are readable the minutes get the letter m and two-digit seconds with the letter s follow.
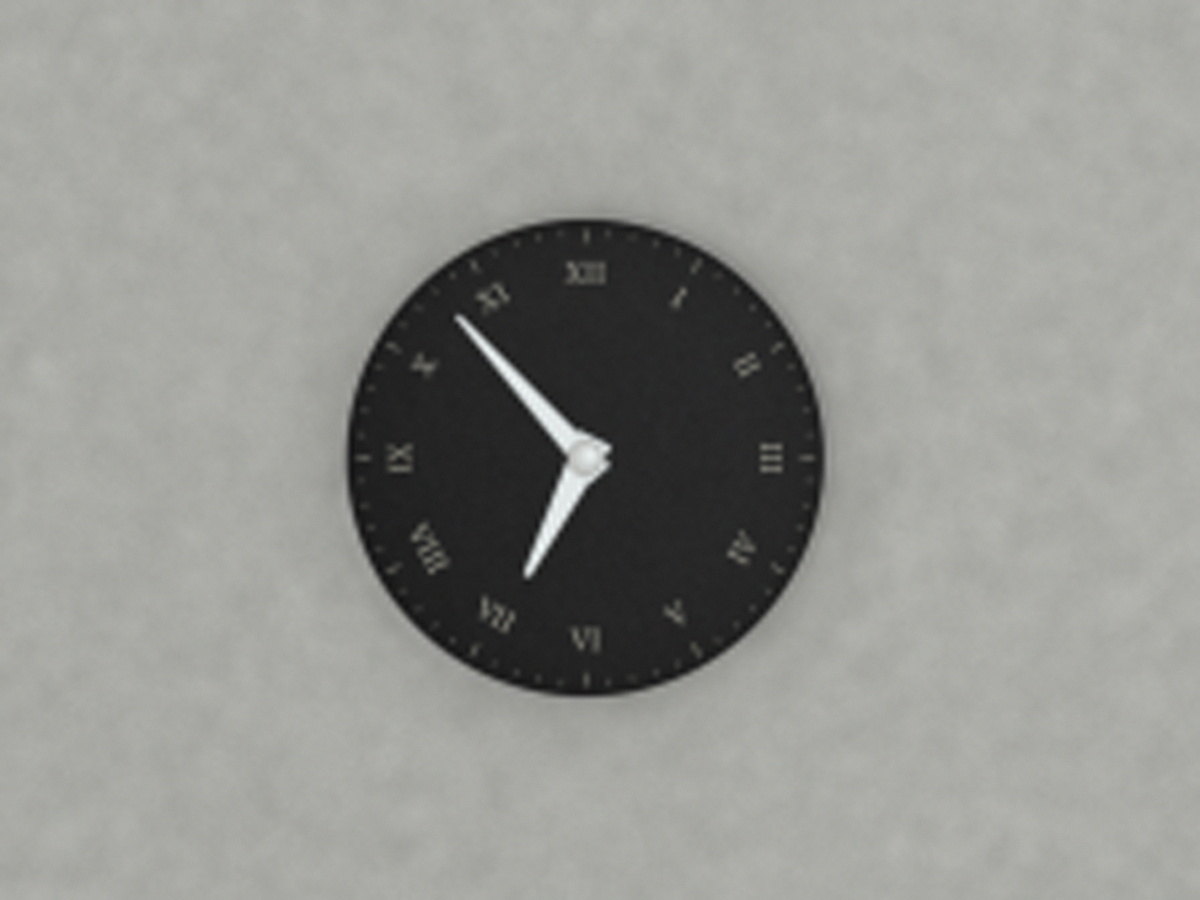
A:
6h53
